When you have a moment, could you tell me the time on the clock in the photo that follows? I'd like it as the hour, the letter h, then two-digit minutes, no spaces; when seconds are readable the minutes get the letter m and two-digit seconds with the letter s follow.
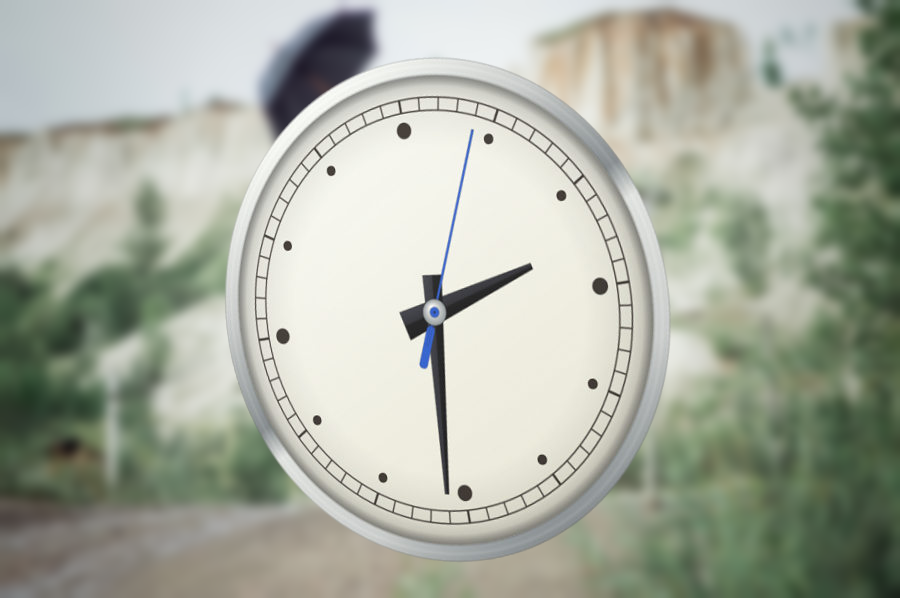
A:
2h31m04s
